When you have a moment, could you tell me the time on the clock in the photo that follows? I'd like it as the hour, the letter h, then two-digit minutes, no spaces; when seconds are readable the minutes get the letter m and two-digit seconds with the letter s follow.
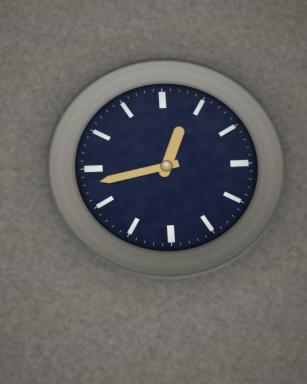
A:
12h43
